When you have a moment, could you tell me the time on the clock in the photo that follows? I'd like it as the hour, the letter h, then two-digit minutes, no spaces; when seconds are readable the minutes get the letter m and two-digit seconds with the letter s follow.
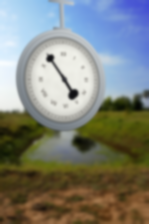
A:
4h54
